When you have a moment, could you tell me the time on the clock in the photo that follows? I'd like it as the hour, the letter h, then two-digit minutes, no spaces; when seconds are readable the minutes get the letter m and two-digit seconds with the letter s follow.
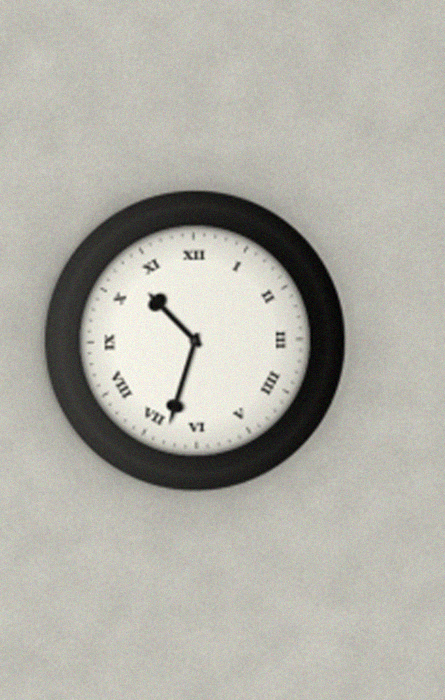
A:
10h33
